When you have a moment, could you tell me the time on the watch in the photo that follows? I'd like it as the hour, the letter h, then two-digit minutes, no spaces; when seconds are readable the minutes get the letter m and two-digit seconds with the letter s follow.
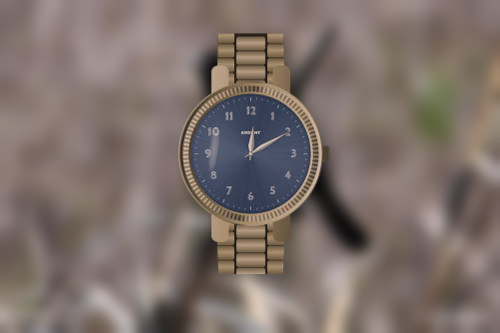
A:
12h10
